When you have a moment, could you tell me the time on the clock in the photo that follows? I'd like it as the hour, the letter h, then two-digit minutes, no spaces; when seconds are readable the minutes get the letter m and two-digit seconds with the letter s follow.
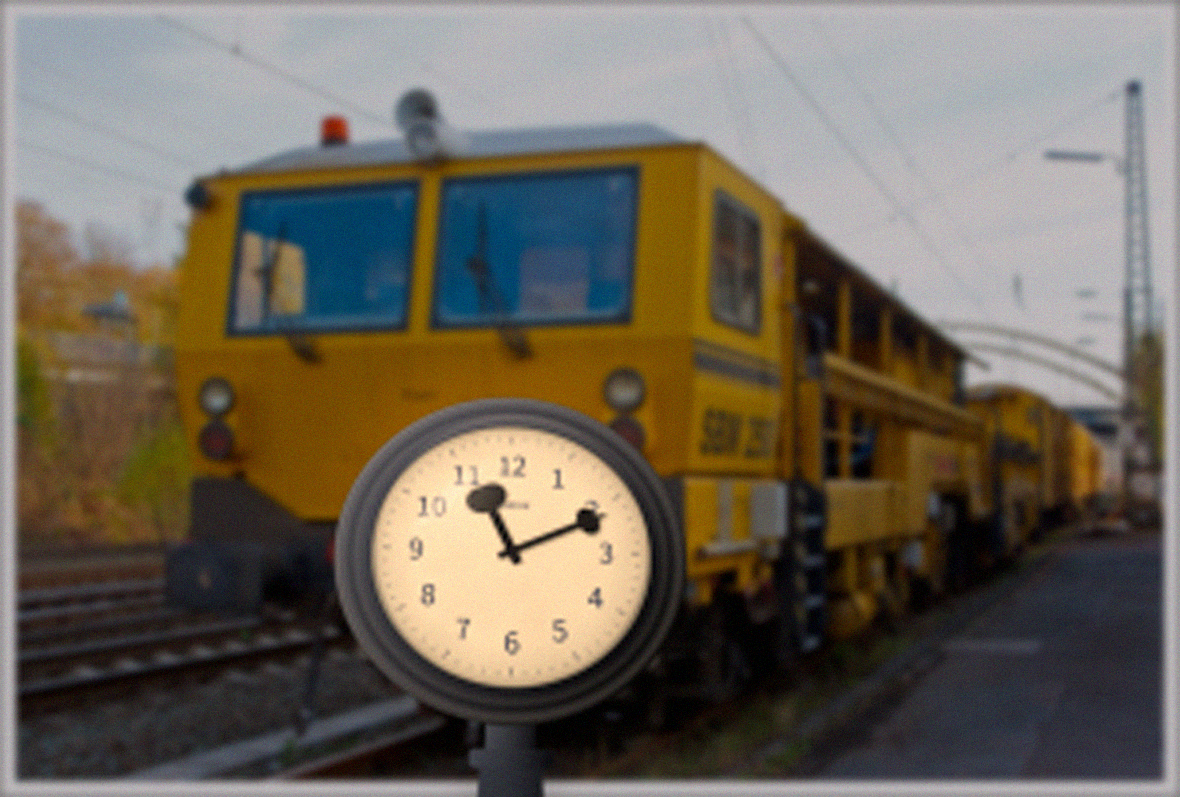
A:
11h11
